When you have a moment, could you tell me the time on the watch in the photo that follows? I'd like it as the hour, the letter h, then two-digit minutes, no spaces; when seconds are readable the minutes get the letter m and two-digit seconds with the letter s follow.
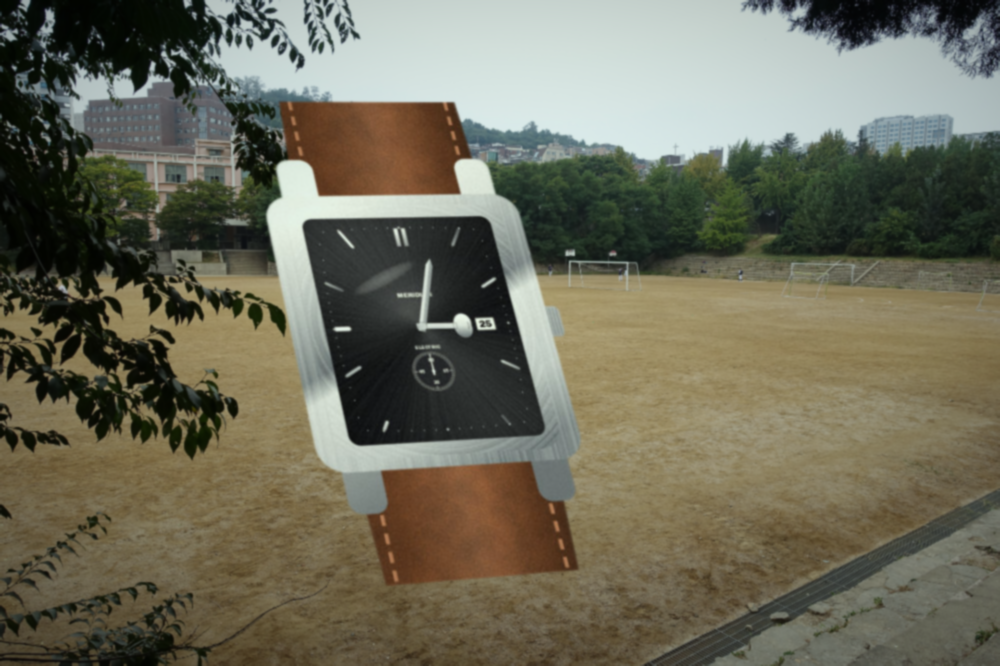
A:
3h03
